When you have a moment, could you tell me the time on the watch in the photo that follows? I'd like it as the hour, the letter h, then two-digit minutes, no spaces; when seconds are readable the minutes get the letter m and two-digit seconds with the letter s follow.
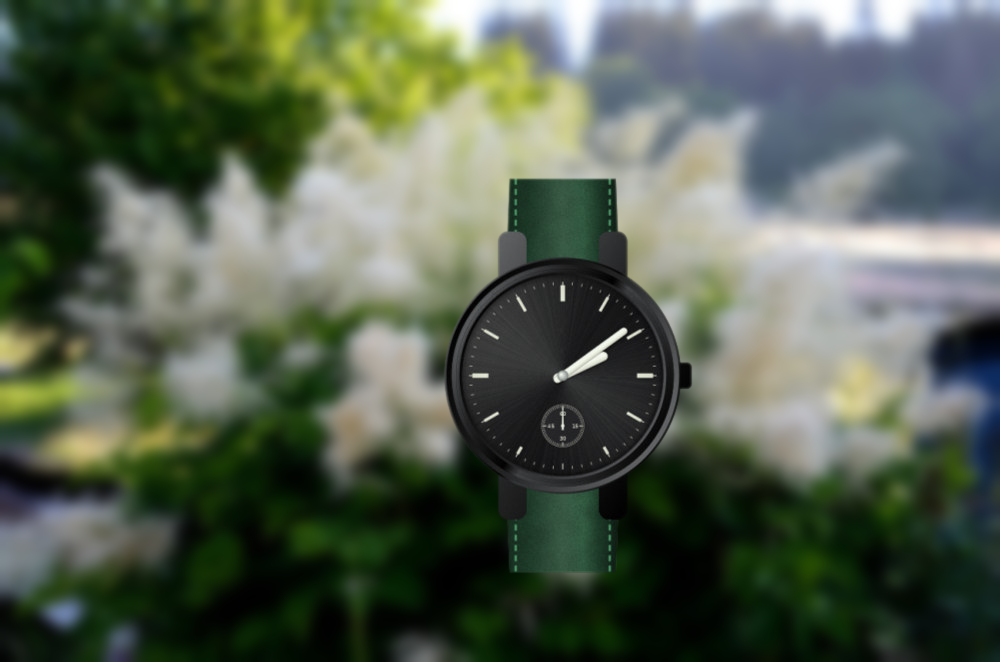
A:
2h09
